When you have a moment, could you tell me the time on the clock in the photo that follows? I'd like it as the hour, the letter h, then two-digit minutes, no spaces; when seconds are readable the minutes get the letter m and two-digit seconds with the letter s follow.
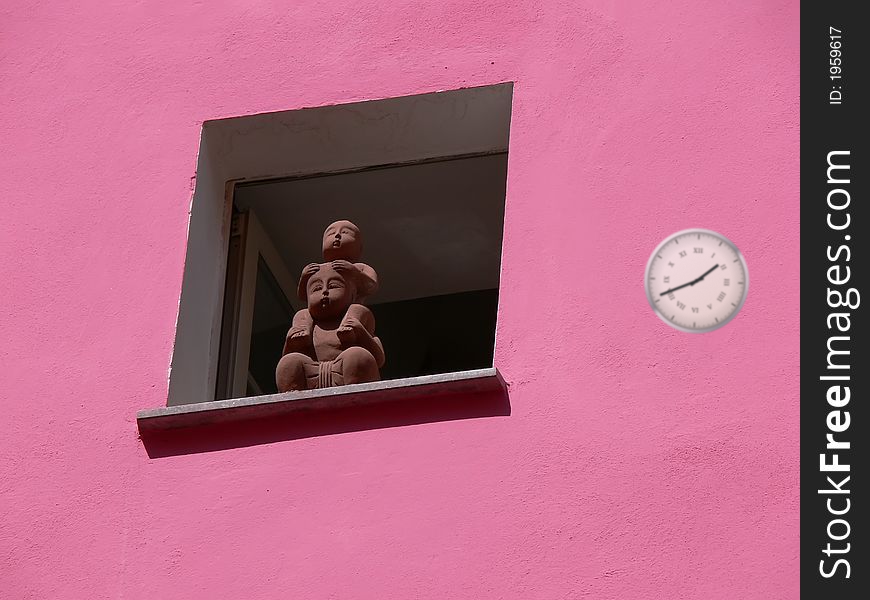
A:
1h41
